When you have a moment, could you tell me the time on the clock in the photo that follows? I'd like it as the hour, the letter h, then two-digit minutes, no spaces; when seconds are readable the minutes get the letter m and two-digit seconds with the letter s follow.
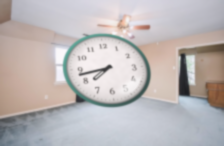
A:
7h43
